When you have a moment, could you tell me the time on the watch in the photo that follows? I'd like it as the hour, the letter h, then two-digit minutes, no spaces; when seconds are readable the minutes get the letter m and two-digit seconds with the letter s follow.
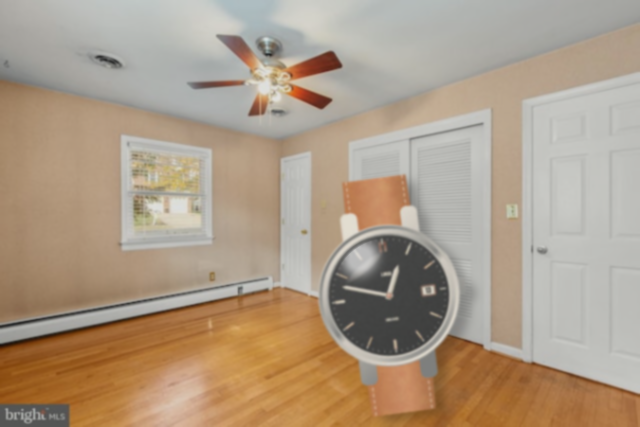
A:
12h48
